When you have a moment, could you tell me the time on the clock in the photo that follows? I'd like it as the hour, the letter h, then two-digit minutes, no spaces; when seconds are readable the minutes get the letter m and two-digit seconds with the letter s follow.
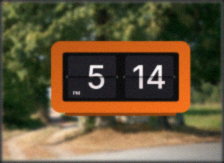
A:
5h14
